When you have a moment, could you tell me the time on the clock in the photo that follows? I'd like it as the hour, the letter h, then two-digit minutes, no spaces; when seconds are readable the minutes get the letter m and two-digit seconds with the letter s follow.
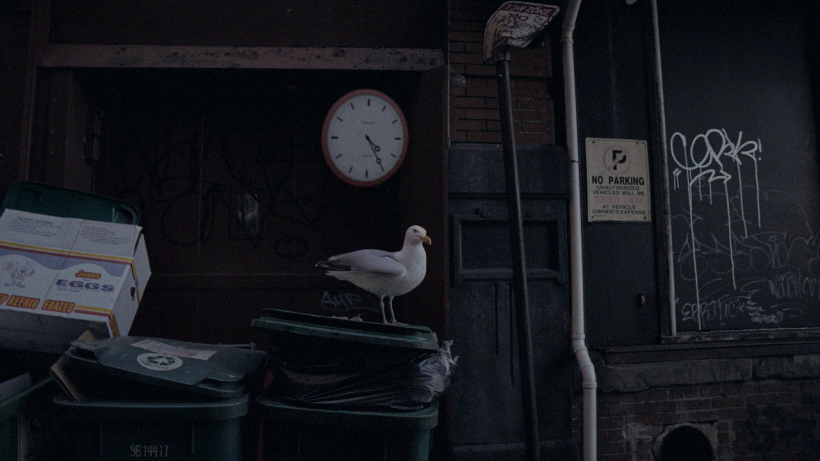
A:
4h25
